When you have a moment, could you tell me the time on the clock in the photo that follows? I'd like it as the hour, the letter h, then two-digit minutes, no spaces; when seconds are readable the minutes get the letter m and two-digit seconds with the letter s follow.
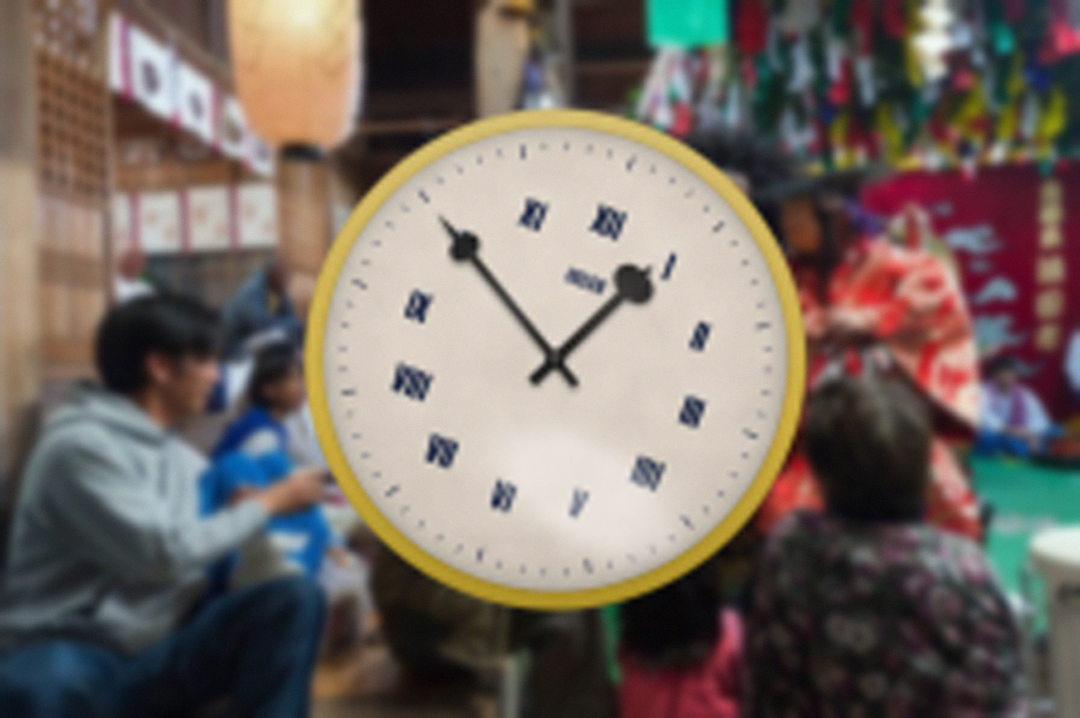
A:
12h50
